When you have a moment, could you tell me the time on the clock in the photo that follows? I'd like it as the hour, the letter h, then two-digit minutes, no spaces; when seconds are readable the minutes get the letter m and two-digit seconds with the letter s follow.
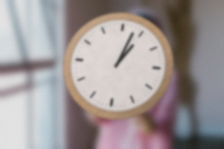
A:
1h03
